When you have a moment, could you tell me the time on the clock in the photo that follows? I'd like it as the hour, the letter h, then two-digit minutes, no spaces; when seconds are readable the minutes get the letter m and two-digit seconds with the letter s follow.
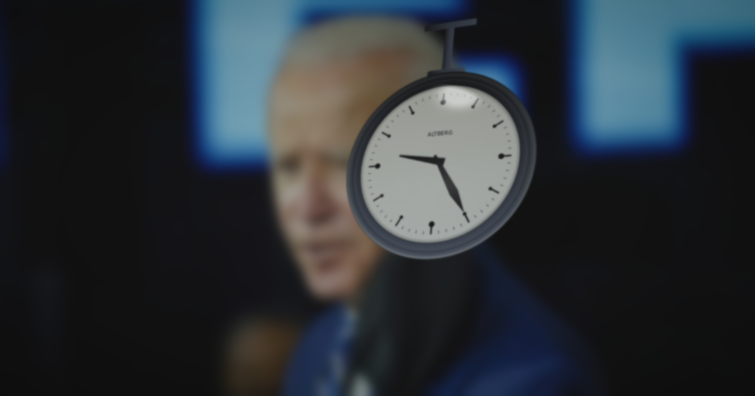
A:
9h25
